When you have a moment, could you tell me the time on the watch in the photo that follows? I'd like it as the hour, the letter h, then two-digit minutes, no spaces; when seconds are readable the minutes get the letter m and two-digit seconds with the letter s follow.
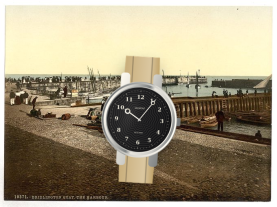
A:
10h06
